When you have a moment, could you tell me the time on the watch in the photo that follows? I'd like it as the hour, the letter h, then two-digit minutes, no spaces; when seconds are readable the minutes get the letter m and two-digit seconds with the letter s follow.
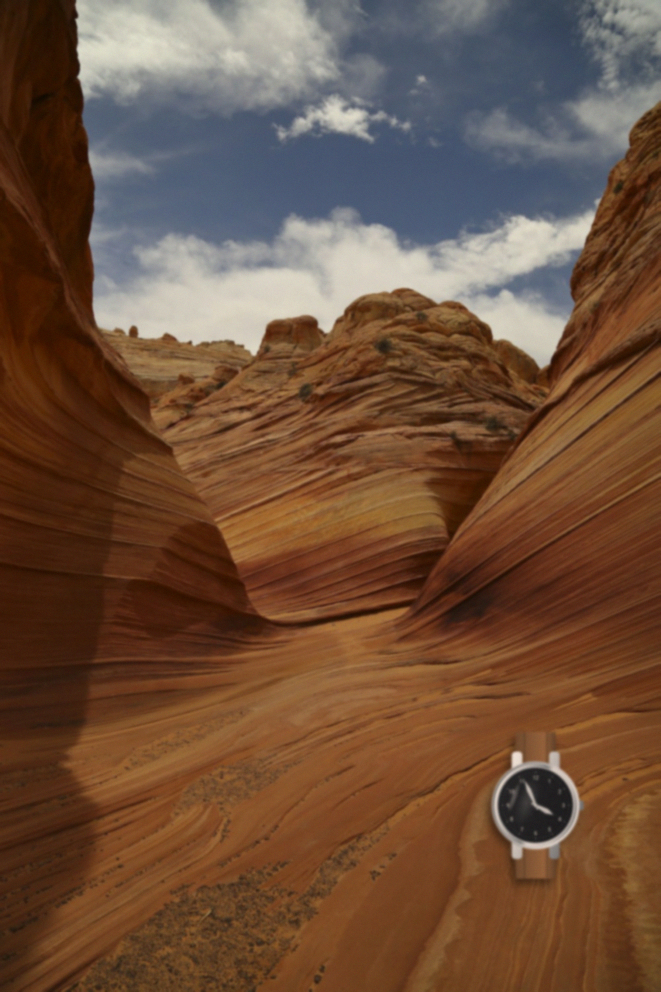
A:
3h56
